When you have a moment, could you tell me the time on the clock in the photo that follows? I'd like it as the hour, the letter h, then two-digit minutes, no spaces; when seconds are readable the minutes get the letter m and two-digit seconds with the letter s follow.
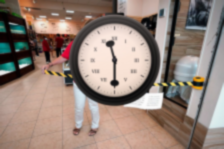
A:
11h30
